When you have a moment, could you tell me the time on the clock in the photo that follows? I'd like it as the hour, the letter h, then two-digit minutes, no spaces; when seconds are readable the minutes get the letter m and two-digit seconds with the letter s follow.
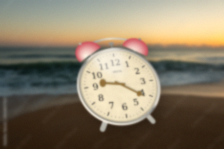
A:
9h21
